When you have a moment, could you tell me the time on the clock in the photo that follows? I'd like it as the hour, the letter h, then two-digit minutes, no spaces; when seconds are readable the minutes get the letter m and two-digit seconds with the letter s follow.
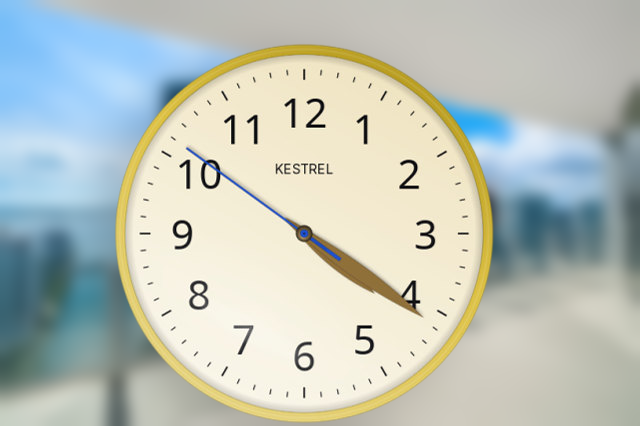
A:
4h20m51s
